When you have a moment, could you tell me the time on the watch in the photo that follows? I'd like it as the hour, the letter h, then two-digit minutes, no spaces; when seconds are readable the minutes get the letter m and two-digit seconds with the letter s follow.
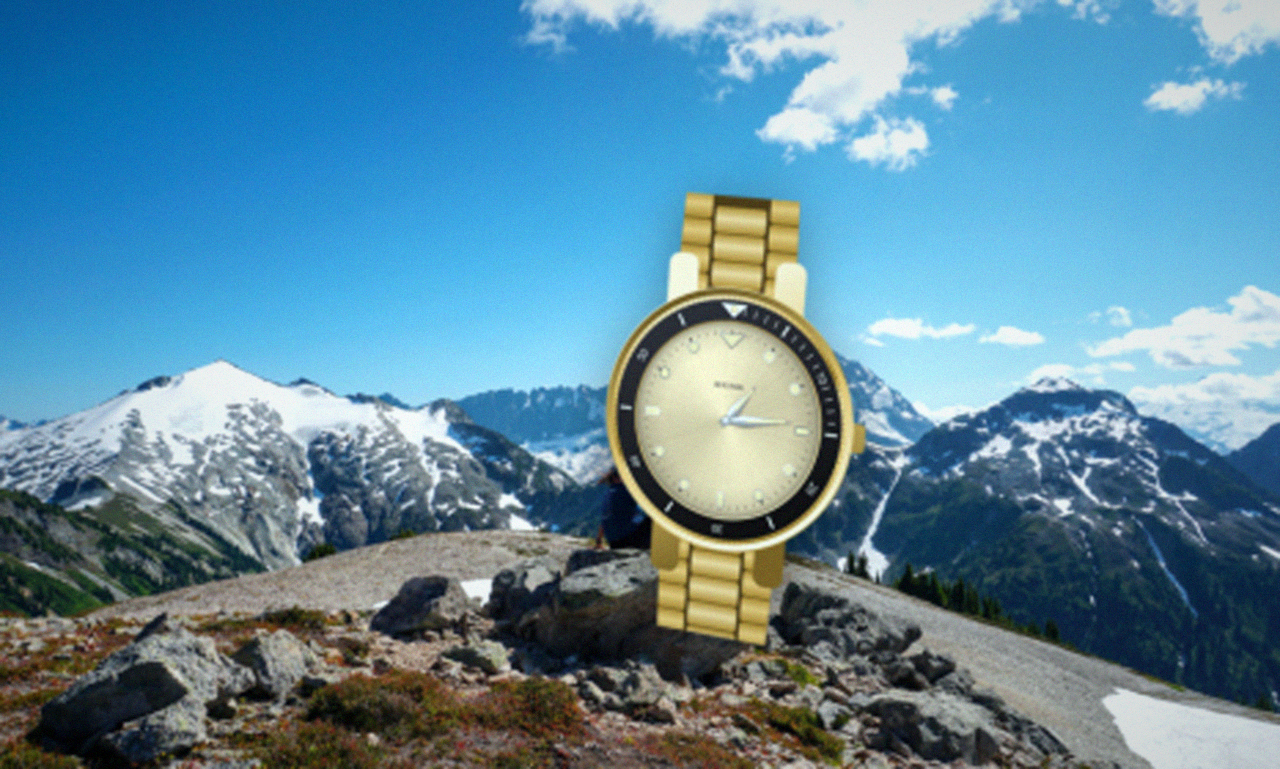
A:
1h14
